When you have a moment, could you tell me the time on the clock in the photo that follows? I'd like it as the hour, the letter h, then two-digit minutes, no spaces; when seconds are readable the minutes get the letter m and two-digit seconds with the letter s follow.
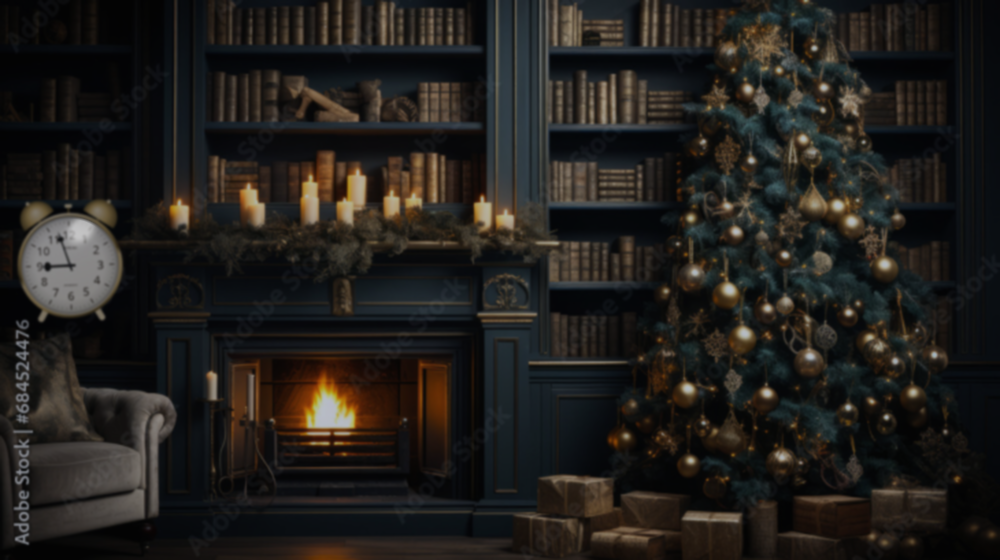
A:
8h57
